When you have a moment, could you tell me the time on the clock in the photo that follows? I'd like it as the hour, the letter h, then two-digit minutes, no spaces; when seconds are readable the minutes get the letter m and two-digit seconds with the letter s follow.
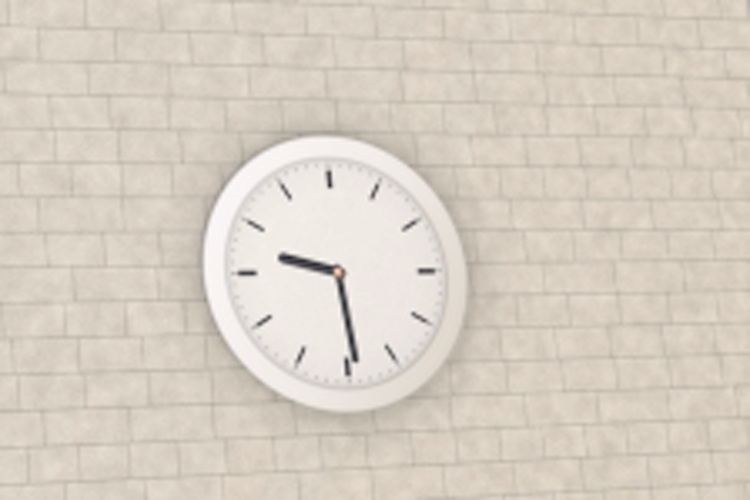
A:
9h29
